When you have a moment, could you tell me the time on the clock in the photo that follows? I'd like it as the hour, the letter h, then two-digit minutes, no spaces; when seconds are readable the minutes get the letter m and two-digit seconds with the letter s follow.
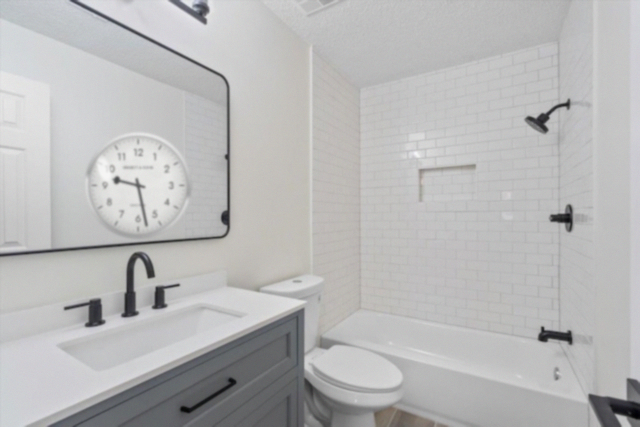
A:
9h28
